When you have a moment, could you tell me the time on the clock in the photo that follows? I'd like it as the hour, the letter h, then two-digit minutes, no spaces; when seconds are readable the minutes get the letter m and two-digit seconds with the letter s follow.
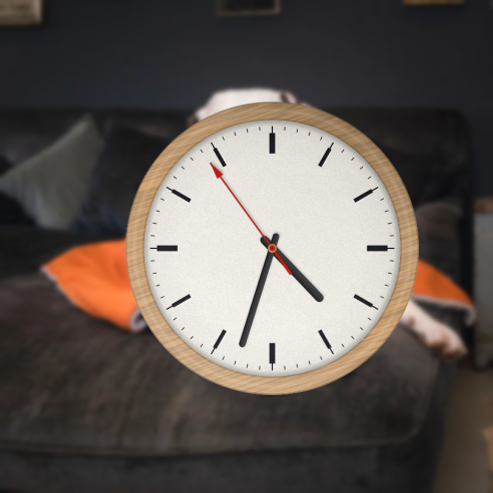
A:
4h32m54s
